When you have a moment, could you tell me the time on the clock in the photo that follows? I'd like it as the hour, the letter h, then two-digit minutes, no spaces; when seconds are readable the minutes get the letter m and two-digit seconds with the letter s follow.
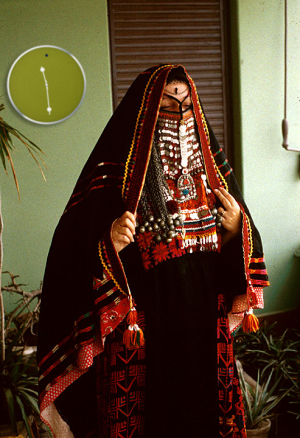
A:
11h29
